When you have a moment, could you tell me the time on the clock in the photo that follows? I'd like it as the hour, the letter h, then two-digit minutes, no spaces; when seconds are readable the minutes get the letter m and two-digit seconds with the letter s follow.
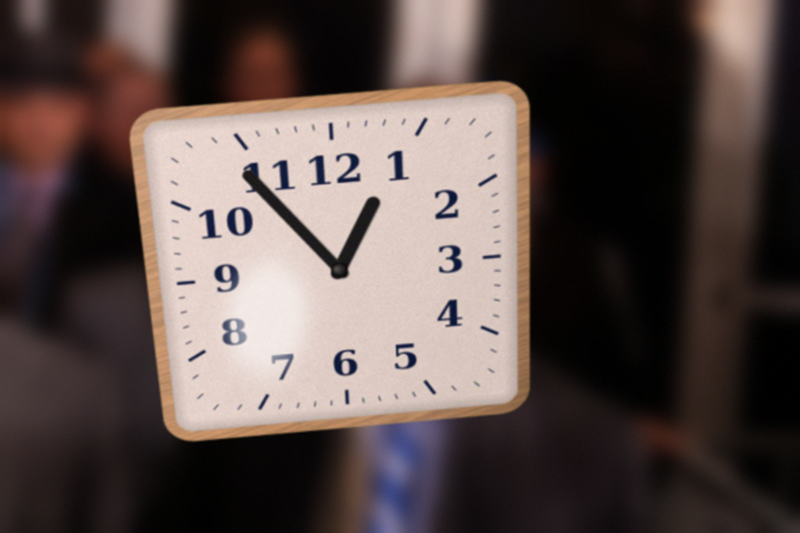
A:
12h54
